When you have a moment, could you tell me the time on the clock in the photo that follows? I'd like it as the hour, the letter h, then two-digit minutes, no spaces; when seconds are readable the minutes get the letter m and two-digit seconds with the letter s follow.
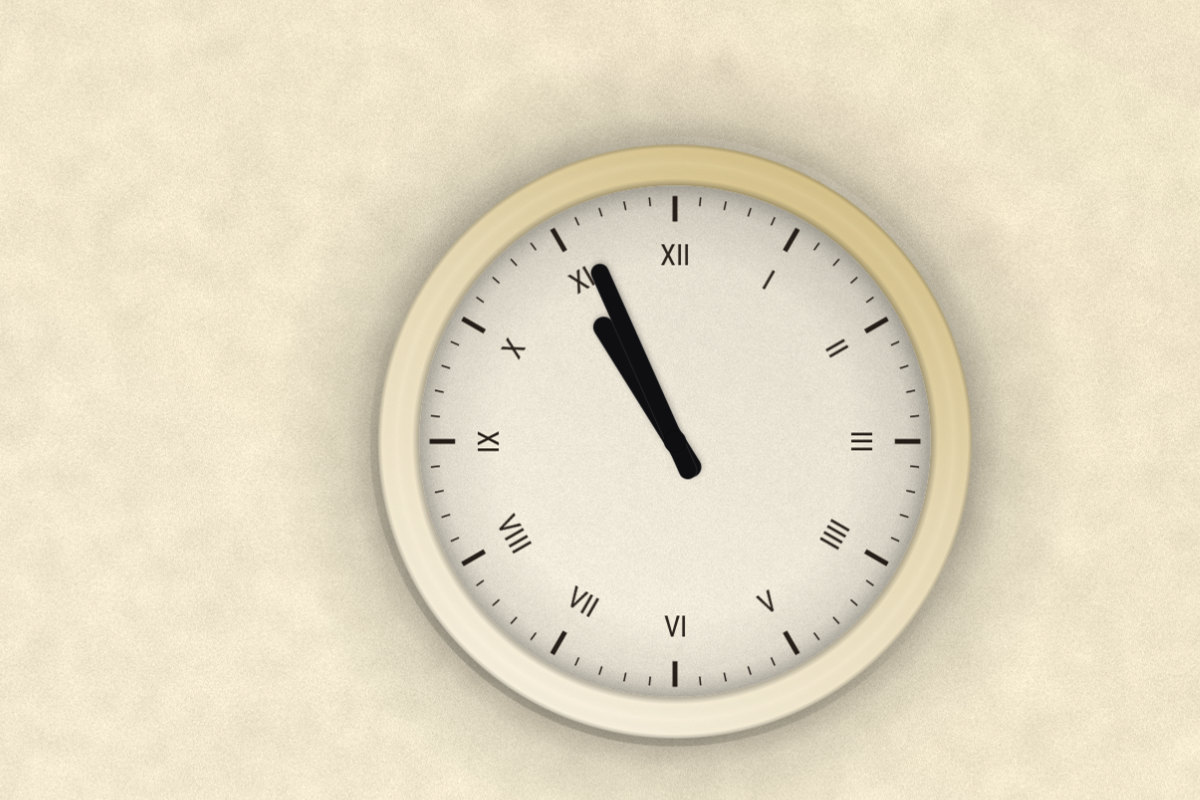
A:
10h56
